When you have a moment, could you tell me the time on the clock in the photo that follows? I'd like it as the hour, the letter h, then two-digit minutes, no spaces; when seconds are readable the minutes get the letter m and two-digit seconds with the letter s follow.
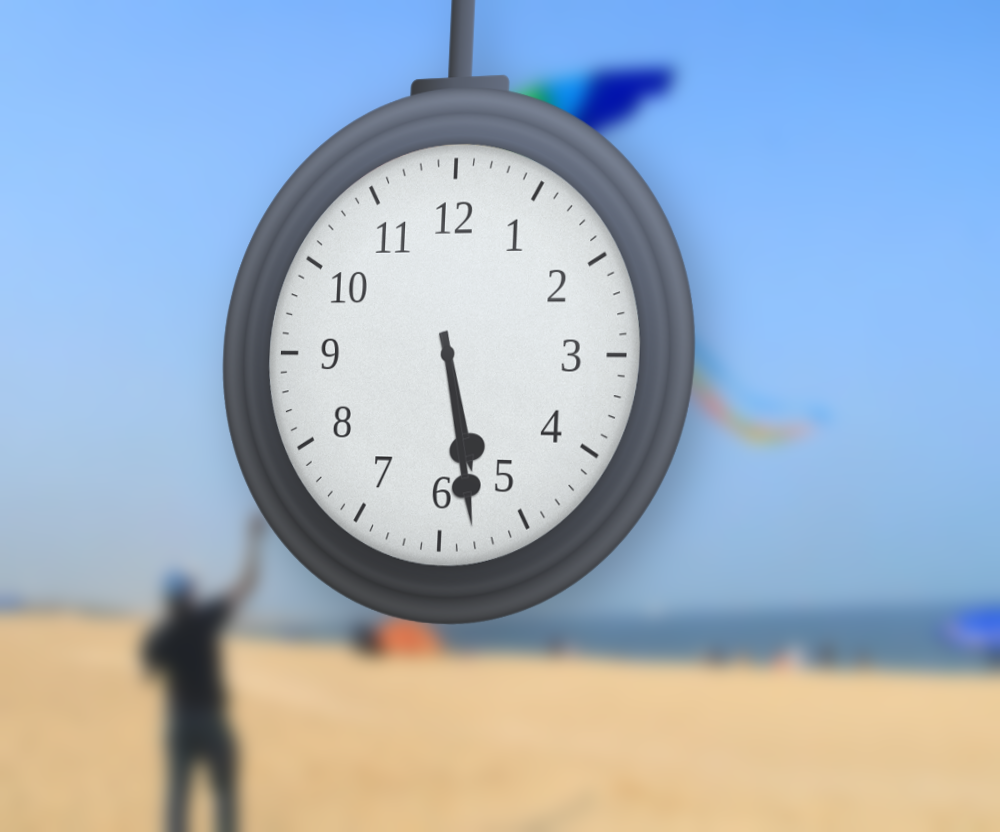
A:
5h28
